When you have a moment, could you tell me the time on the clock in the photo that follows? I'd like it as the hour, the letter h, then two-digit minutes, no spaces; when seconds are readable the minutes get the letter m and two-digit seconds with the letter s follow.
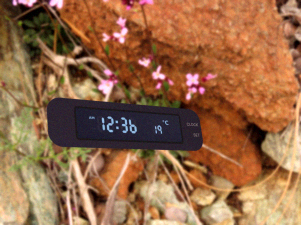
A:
12h36
